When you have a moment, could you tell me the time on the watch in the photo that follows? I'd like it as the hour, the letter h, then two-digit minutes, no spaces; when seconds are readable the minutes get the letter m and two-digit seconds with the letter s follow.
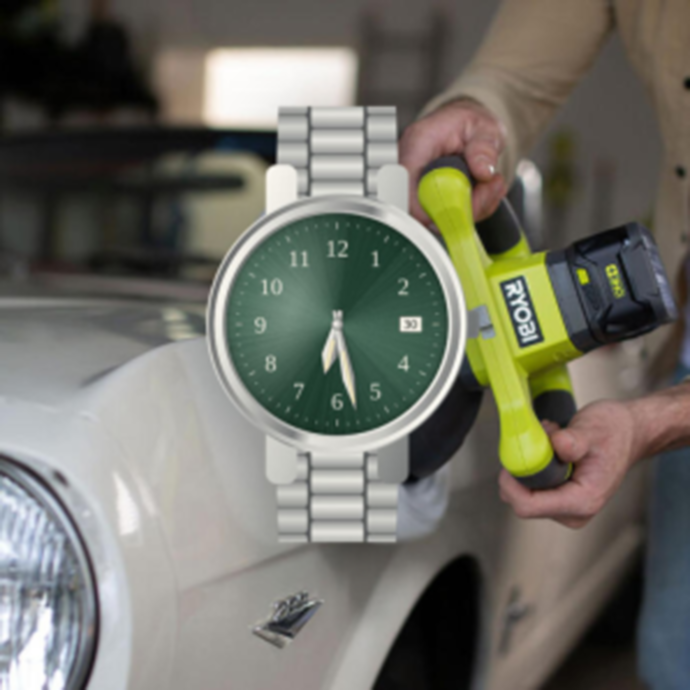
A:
6h28
